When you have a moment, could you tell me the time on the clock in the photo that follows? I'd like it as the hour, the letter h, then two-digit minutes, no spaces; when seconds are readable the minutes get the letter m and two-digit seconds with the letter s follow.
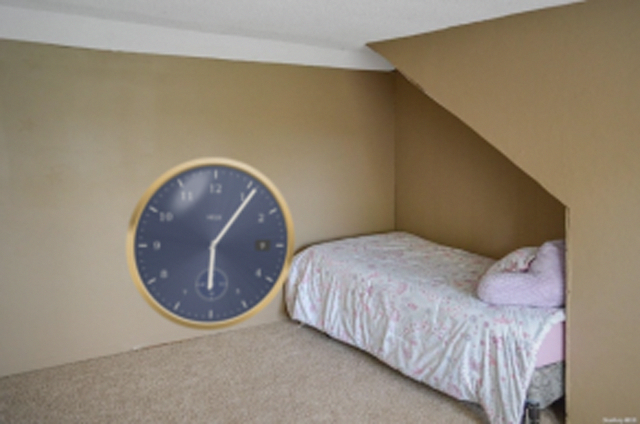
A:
6h06
